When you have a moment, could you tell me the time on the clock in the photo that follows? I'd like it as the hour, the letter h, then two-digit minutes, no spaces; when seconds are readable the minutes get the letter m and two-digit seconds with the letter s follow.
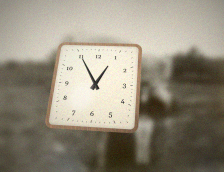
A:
12h55
